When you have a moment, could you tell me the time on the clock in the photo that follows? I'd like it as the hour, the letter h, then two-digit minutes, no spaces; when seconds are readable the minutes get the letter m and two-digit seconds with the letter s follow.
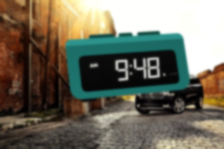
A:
9h48
